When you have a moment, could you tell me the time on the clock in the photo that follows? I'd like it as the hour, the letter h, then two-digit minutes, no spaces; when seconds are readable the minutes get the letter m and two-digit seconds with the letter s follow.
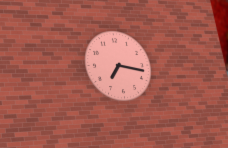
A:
7h17
